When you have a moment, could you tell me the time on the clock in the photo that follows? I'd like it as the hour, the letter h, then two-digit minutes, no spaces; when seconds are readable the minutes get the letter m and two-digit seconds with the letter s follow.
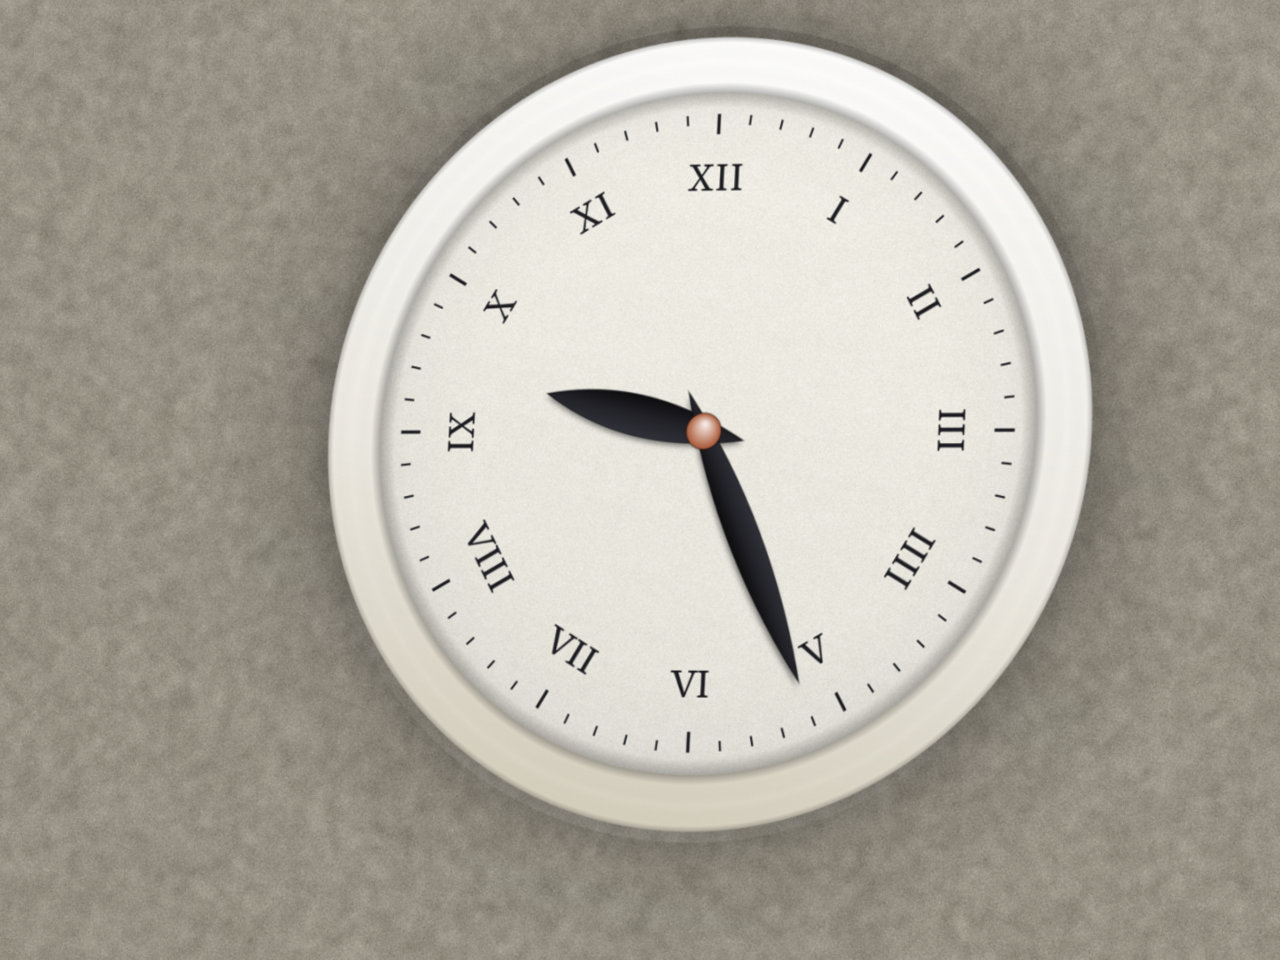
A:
9h26
